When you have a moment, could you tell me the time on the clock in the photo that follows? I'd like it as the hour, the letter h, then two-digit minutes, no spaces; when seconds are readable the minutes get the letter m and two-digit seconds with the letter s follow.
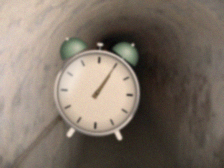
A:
1h05
